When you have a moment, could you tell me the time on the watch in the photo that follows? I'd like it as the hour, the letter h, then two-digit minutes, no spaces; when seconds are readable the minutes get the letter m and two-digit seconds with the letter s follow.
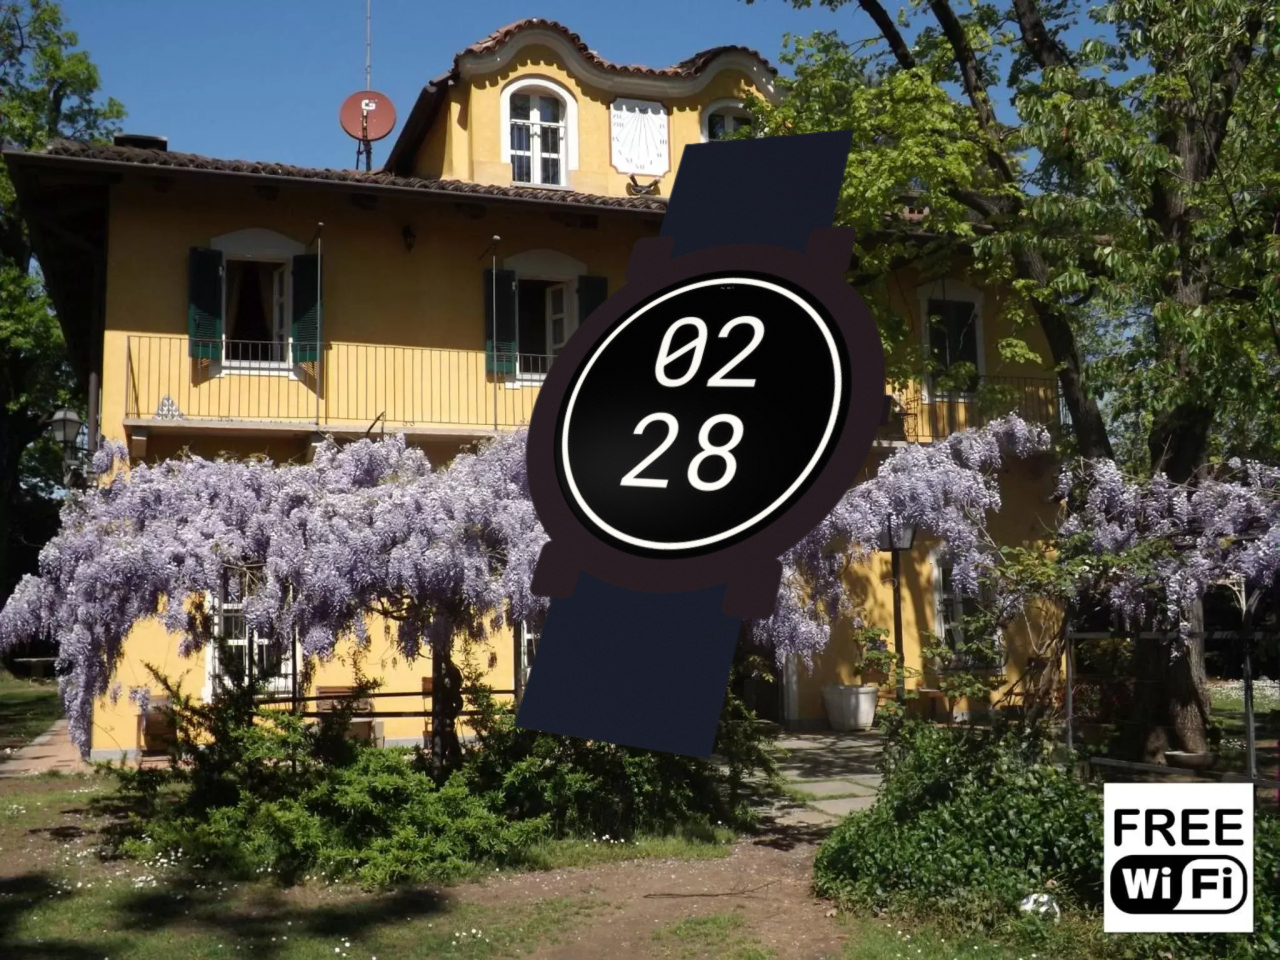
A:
2h28
